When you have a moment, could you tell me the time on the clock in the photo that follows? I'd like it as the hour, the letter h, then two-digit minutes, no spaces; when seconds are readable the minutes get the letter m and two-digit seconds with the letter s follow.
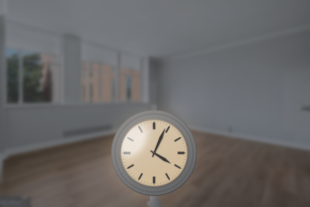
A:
4h04
